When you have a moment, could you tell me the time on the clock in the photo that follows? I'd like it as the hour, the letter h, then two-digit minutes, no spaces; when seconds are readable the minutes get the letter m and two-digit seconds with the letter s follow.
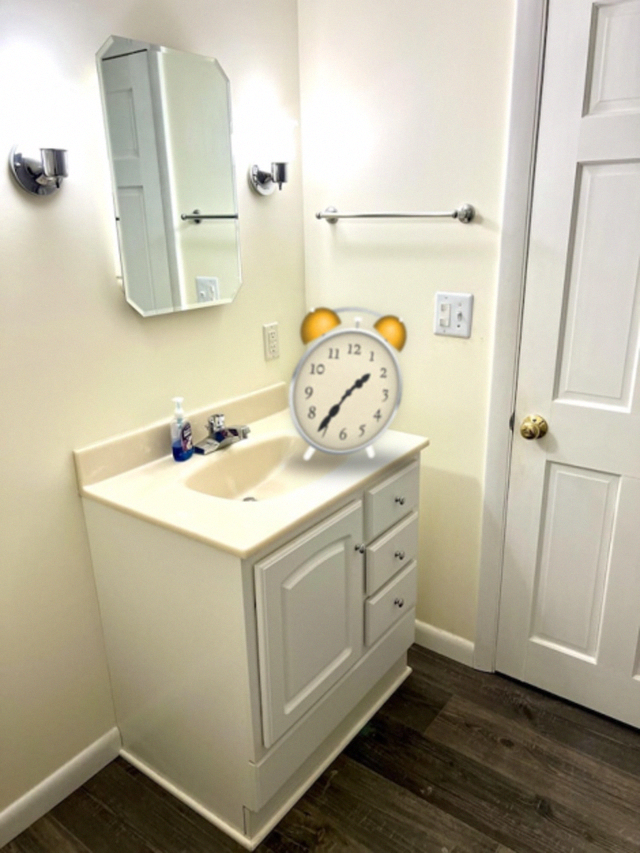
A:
1h36
